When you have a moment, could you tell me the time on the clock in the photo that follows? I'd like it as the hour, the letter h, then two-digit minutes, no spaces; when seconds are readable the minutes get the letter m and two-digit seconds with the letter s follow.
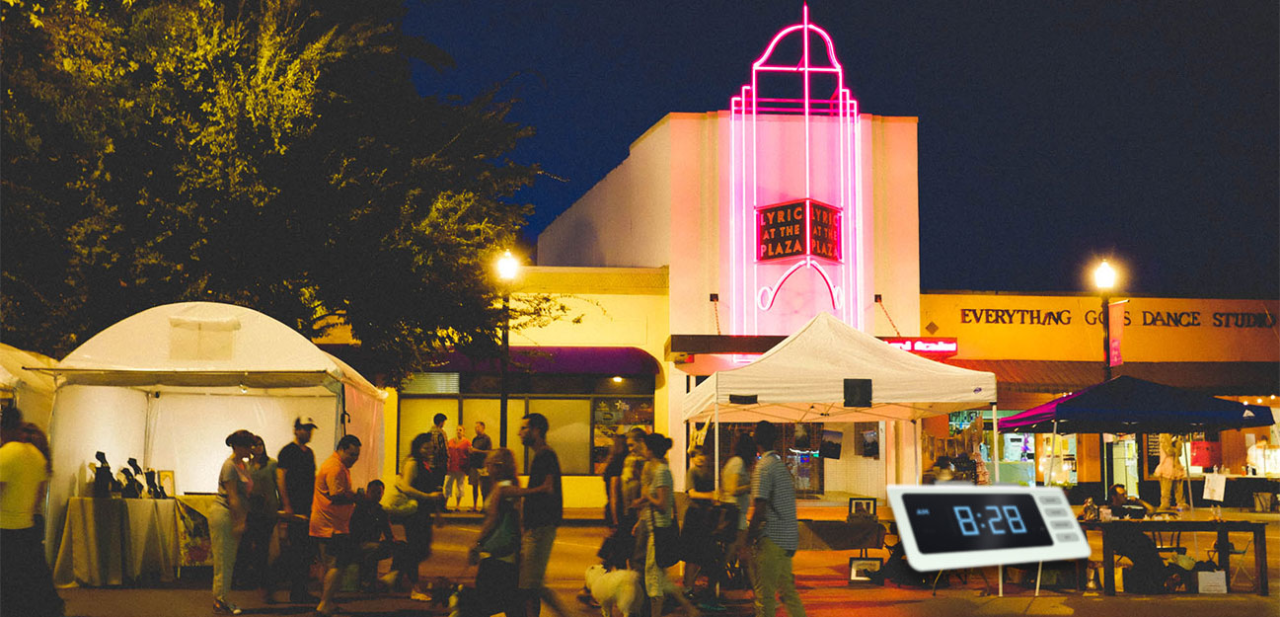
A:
8h28
